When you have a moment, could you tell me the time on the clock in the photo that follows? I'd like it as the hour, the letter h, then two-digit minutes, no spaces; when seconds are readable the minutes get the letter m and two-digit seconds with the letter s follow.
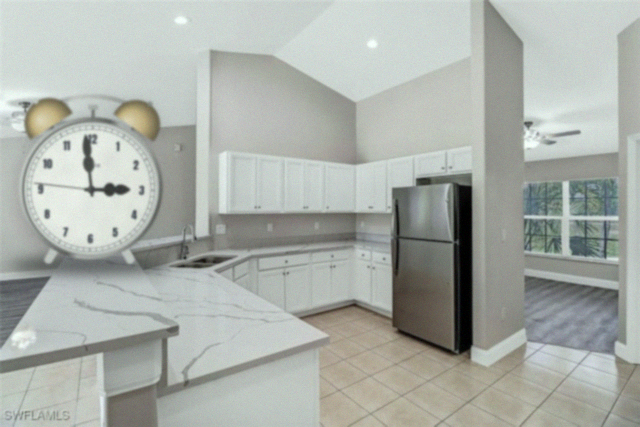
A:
2h58m46s
